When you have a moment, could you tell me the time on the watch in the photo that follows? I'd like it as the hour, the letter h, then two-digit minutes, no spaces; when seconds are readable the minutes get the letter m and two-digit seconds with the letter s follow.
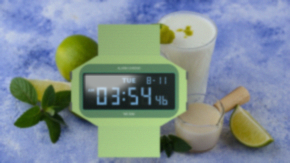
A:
3h54
